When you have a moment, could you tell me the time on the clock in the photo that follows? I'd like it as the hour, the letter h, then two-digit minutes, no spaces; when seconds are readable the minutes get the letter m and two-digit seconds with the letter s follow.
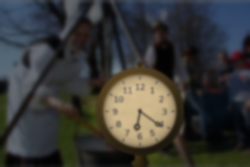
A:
6h21
